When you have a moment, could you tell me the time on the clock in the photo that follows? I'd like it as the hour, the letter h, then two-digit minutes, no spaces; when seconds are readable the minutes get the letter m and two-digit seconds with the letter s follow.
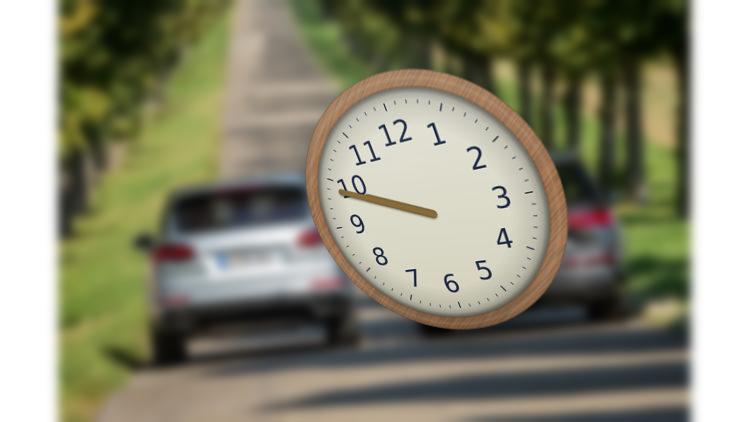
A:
9h49
